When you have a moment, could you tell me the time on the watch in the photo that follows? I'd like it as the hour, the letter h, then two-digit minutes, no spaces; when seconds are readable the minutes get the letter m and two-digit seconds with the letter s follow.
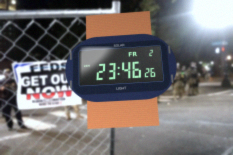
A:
23h46m26s
